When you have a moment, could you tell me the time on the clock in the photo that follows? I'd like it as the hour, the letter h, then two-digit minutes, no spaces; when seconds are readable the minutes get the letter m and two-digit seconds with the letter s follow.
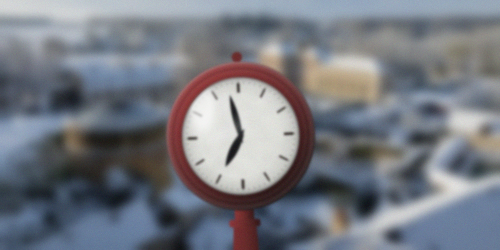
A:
6h58
